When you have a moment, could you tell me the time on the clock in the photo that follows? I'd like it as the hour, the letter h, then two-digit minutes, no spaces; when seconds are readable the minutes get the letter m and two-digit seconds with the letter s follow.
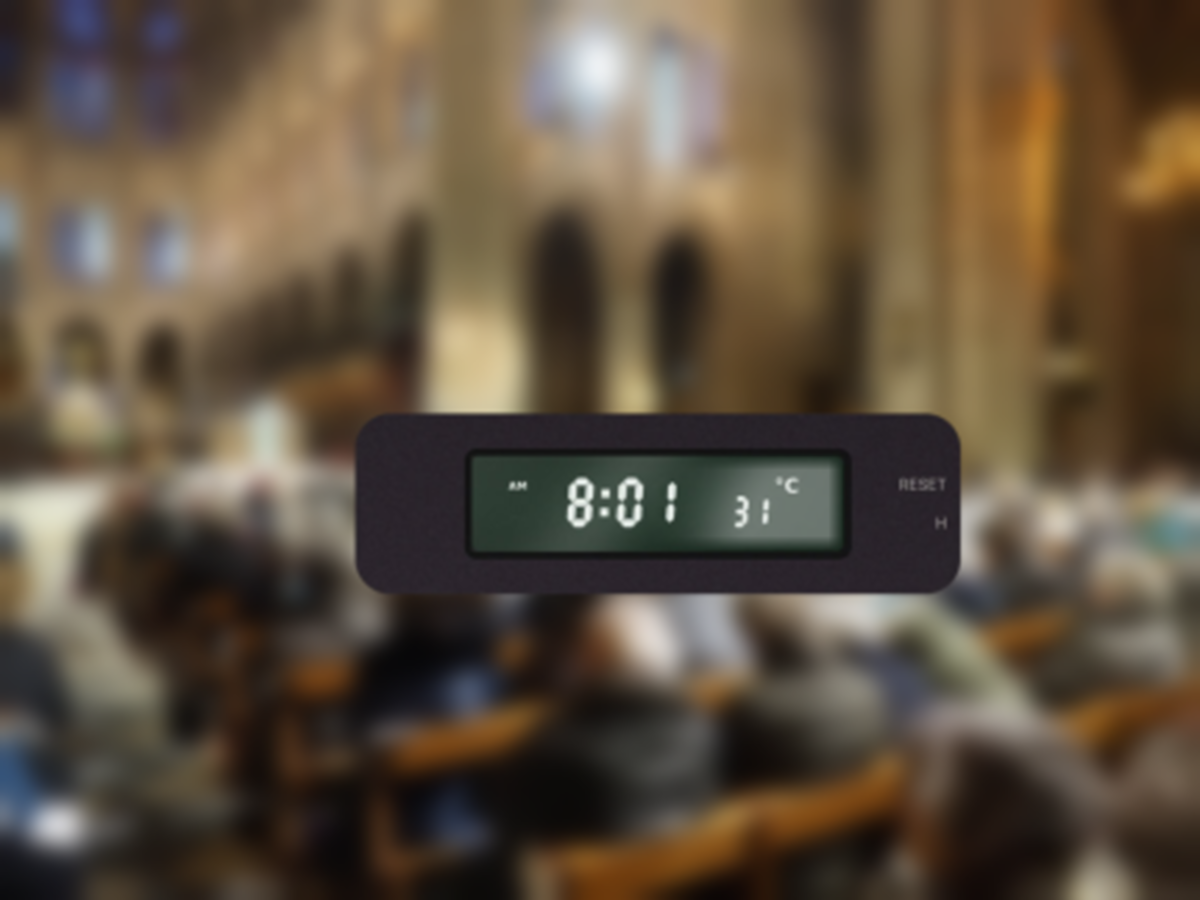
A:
8h01
